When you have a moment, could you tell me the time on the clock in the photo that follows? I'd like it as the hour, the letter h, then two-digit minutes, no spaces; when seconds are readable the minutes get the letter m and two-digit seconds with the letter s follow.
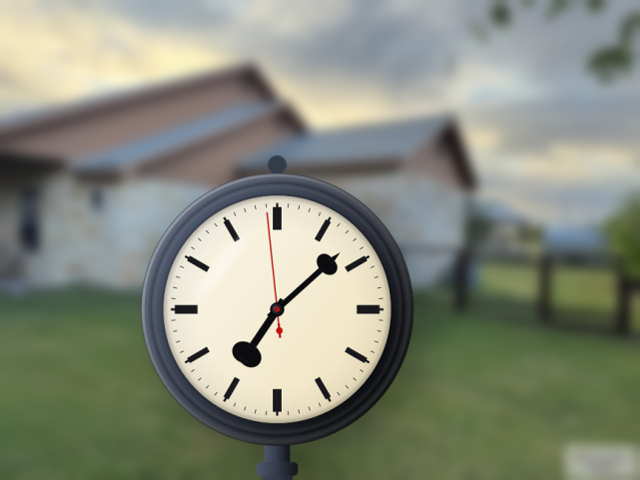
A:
7h07m59s
